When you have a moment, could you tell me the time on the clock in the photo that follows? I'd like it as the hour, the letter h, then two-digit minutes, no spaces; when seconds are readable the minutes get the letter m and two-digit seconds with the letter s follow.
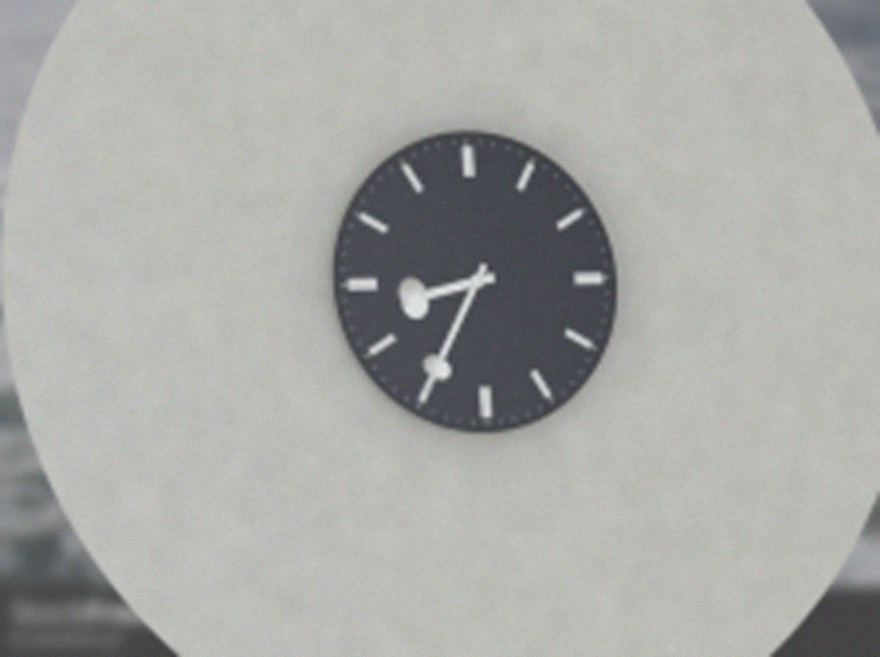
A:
8h35
